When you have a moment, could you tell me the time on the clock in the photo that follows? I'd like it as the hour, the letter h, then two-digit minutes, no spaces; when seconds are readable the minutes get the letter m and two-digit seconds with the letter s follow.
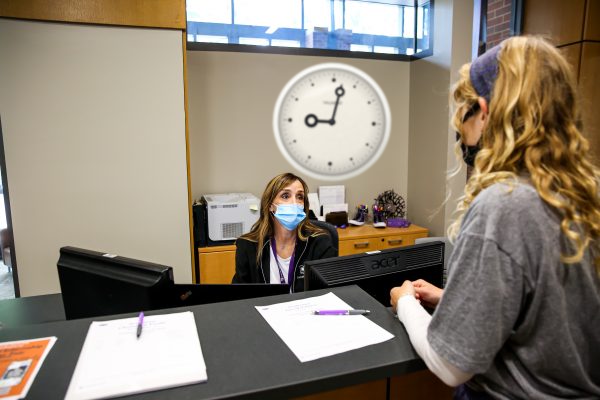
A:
9h02
